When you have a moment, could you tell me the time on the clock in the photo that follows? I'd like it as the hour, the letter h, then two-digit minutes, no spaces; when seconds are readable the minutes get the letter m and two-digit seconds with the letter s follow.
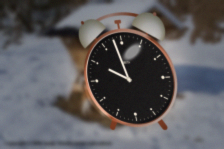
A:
9h58
